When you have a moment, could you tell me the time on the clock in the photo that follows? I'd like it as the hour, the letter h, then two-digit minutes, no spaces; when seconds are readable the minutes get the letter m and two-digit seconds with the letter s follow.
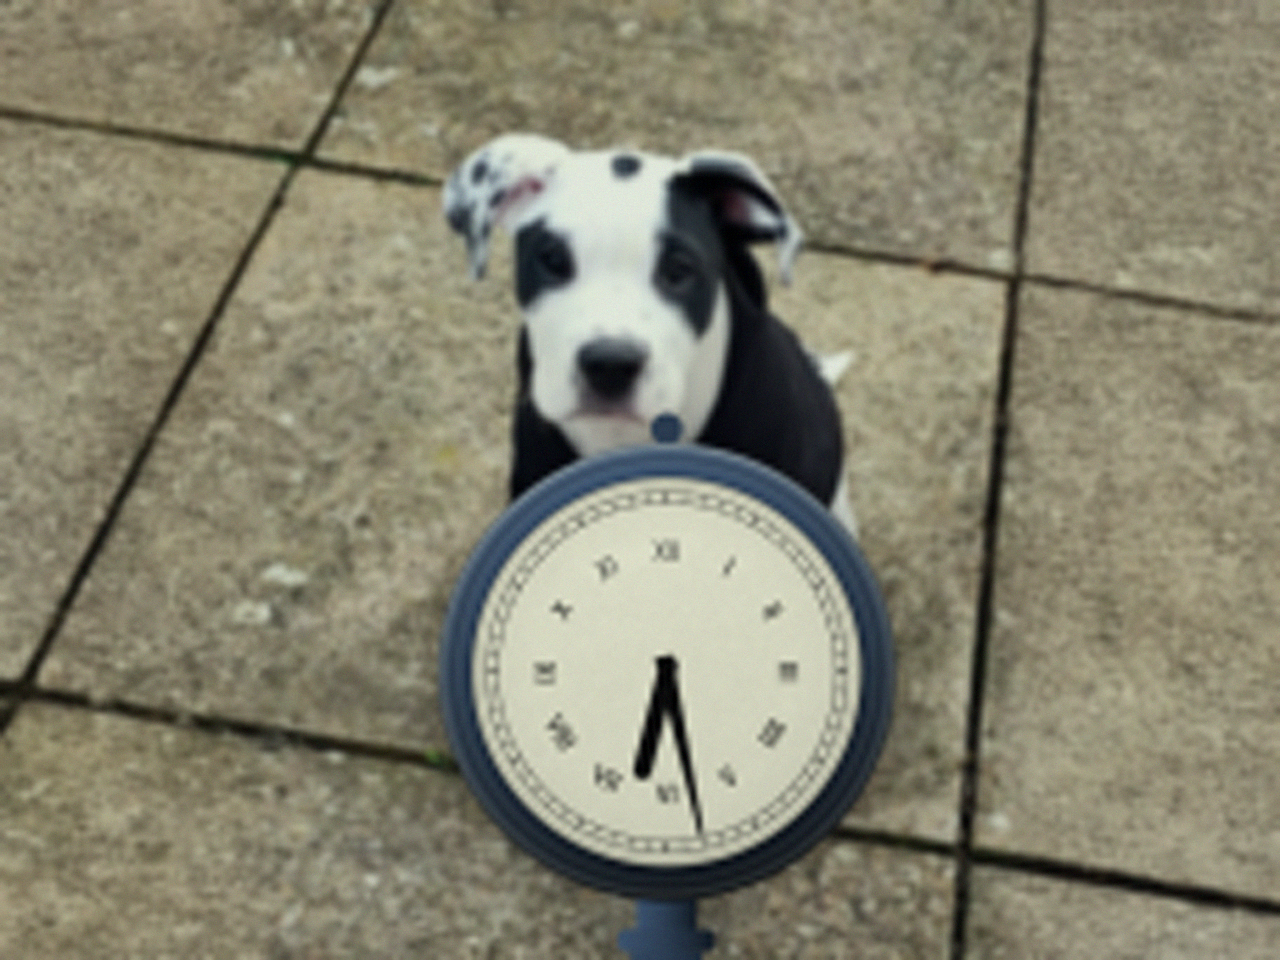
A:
6h28
